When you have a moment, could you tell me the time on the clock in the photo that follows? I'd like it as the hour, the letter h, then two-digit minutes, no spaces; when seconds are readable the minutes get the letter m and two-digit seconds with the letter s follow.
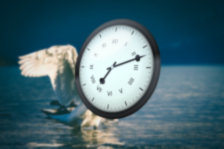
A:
7h12
